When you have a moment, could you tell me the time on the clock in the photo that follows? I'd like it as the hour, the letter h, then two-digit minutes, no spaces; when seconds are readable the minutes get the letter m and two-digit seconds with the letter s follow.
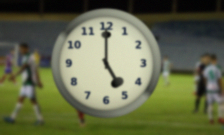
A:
5h00
